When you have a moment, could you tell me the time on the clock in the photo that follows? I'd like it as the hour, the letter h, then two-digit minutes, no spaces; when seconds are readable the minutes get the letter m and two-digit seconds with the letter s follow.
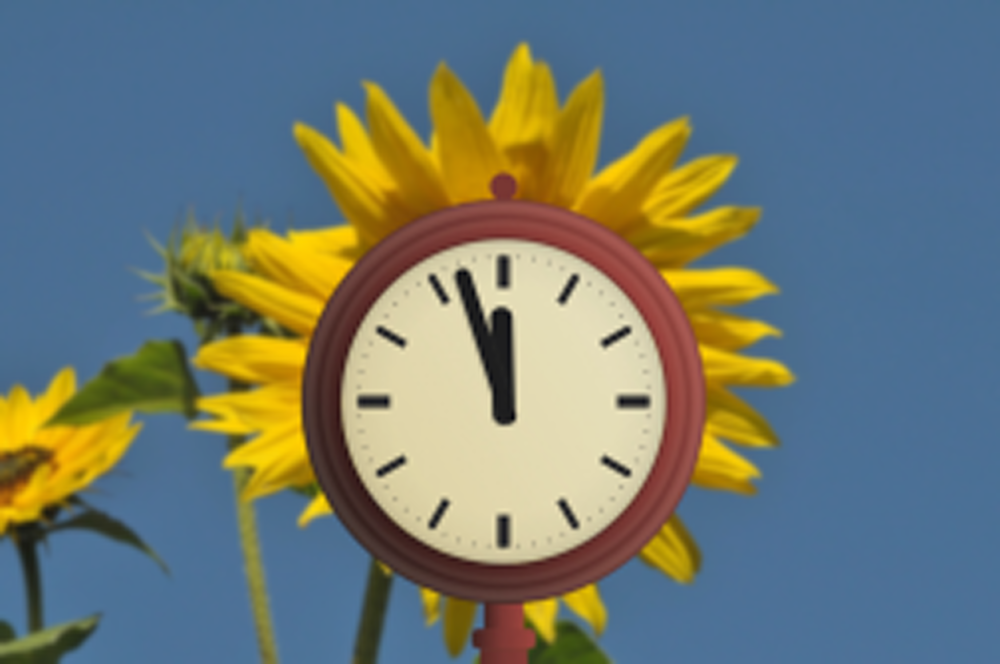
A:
11h57
